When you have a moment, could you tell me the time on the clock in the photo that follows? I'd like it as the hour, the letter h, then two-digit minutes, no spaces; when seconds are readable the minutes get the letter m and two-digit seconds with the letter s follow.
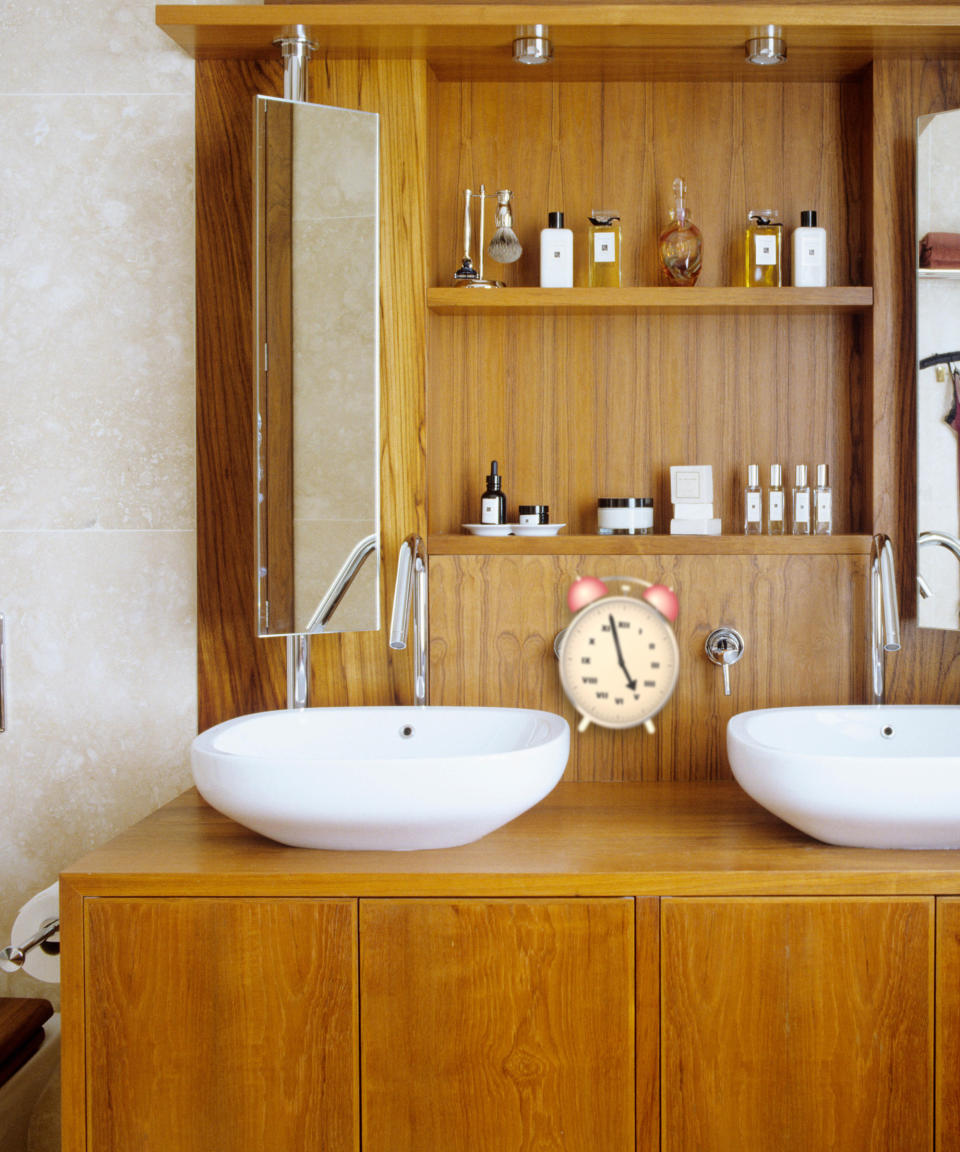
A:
4h57
